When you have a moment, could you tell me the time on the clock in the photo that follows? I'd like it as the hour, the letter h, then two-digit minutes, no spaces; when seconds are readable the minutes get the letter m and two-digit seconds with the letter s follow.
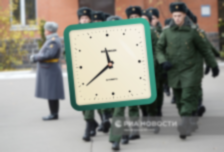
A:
11h39
